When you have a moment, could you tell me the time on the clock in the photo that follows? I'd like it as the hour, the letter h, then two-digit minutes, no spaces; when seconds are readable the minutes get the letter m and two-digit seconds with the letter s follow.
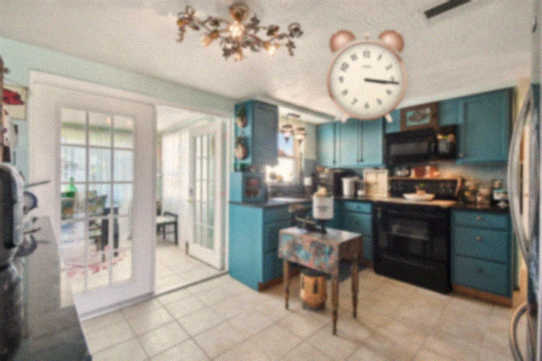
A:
3h16
